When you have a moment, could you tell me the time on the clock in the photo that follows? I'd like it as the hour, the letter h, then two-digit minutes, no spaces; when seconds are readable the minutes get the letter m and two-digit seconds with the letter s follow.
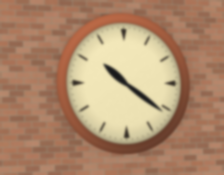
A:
10h21
